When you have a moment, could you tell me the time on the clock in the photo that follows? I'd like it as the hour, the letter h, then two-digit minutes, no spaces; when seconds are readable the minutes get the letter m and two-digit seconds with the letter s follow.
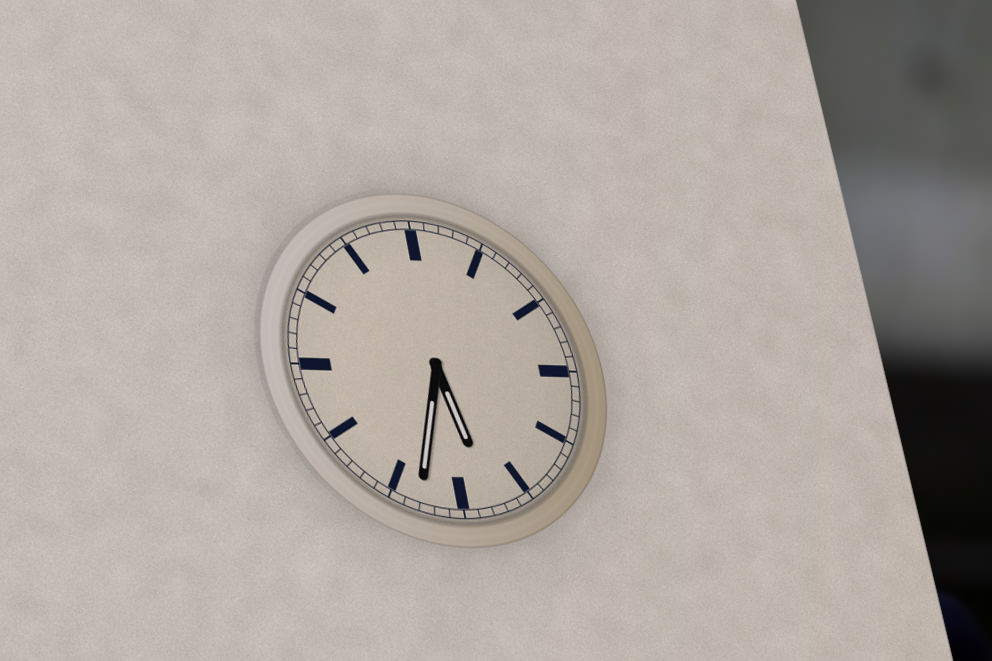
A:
5h33
